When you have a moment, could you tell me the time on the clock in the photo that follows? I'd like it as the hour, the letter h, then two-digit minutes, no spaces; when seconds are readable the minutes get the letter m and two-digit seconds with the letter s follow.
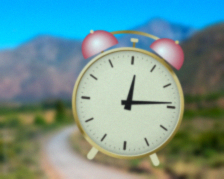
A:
12h14
